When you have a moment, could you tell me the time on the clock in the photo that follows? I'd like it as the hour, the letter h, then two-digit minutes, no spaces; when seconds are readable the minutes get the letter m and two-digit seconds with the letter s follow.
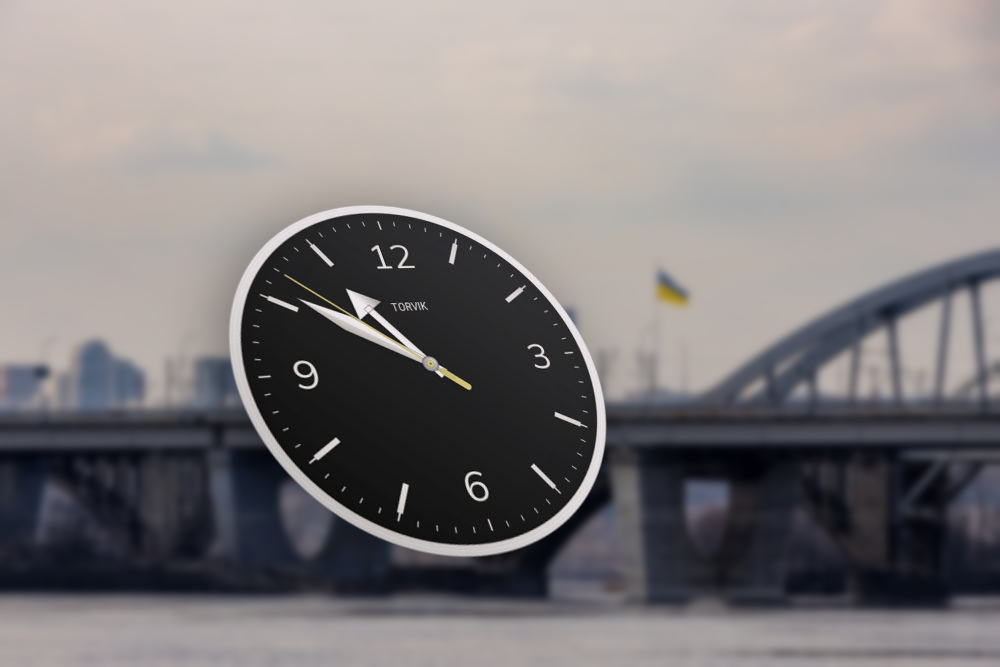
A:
10h50m52s
